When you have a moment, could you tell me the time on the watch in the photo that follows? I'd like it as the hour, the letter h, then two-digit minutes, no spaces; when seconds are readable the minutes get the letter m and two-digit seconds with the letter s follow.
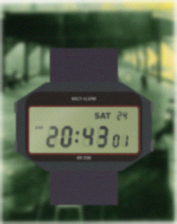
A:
20h43m01s
